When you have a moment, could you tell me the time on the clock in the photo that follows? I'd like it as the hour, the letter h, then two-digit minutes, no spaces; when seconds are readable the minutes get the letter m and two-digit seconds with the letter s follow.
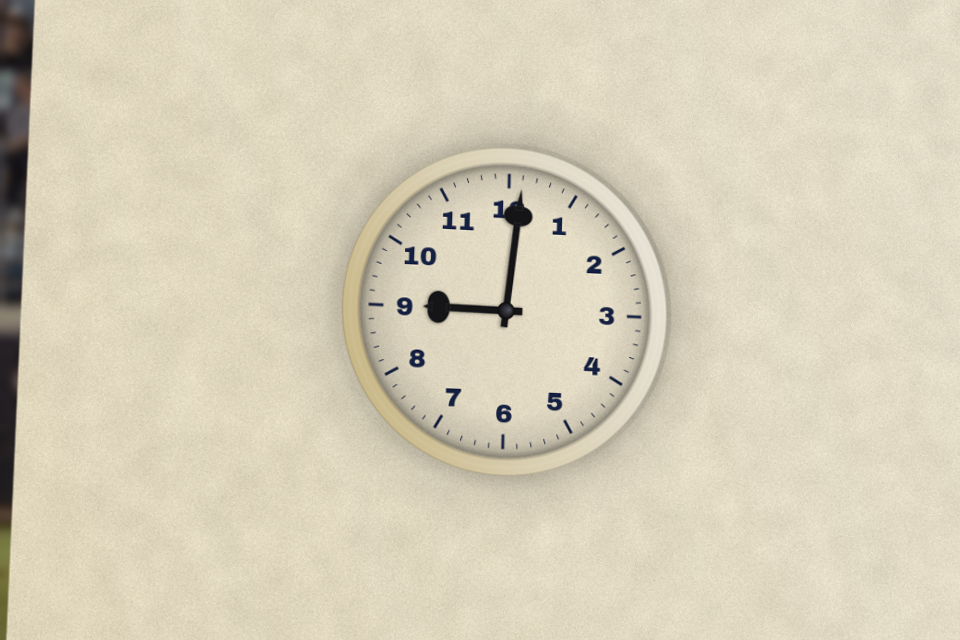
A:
9h01
